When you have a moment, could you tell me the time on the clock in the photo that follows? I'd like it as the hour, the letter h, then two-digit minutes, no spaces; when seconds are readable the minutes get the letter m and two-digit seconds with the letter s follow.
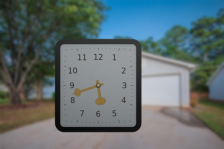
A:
5h42
